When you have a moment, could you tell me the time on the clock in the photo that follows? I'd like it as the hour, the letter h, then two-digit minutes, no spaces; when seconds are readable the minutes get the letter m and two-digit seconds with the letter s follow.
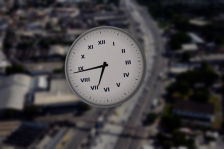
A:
6h44
